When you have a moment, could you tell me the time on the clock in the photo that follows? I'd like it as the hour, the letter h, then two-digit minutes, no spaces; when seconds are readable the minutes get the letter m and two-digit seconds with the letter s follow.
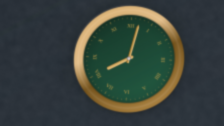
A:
8h02
